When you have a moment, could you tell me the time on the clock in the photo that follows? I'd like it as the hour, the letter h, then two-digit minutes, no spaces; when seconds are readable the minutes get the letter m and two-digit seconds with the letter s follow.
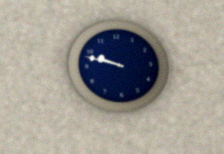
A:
9h48
